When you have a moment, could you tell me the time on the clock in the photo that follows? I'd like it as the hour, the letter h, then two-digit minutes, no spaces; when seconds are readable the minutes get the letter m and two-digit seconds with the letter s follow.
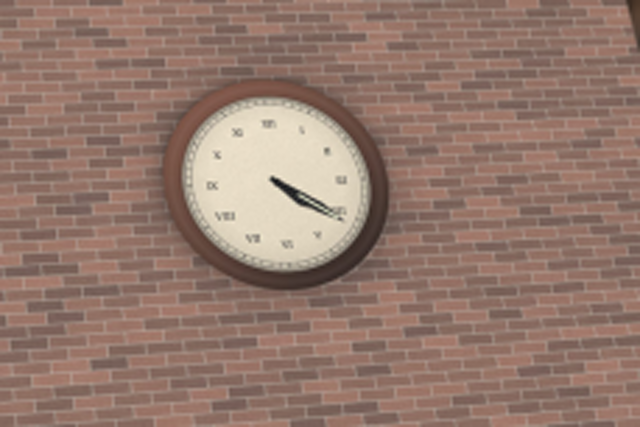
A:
4h21
